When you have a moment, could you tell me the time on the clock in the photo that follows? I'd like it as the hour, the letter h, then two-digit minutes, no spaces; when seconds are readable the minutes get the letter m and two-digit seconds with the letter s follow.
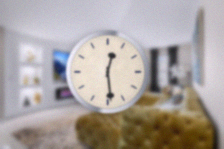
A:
12h29
